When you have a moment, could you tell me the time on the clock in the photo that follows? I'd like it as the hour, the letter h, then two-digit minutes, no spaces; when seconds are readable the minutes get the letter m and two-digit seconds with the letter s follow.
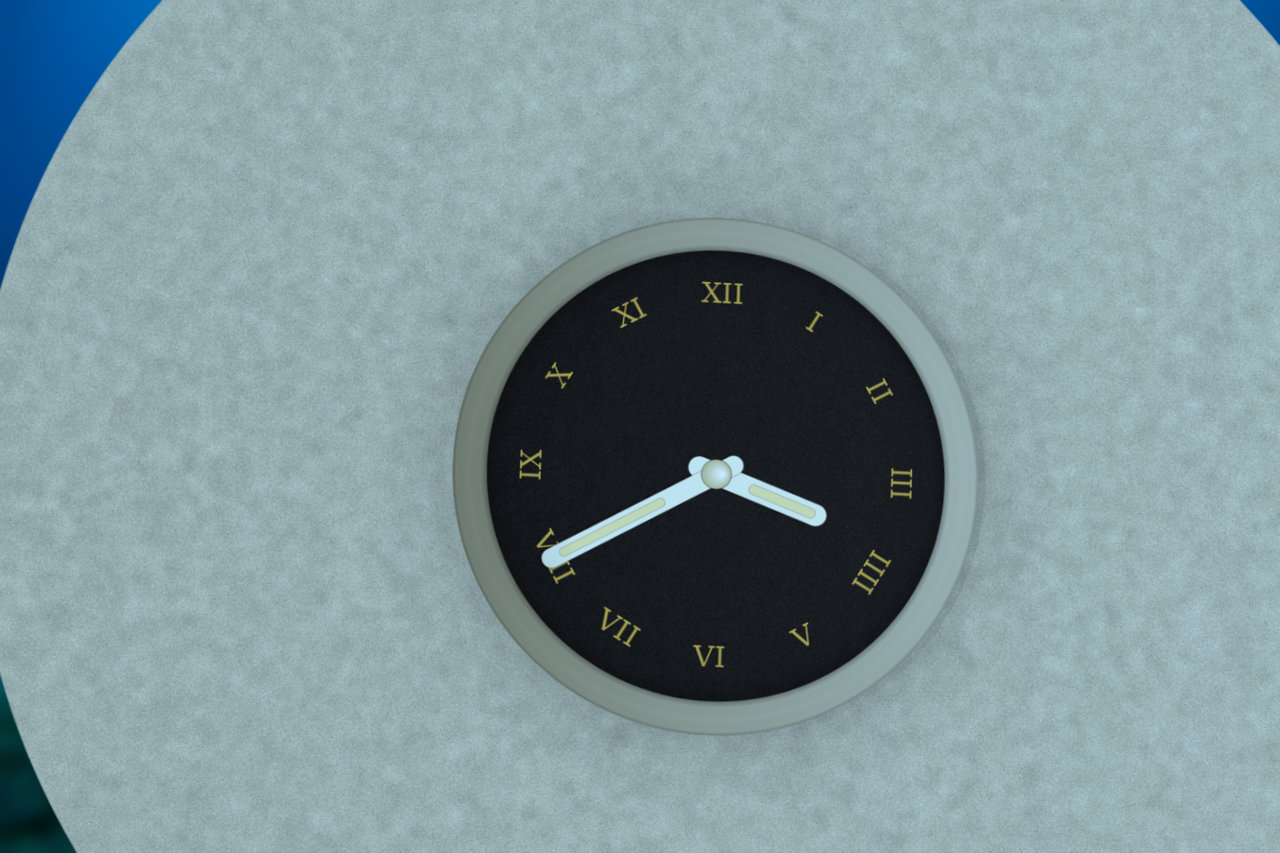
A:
3h40
